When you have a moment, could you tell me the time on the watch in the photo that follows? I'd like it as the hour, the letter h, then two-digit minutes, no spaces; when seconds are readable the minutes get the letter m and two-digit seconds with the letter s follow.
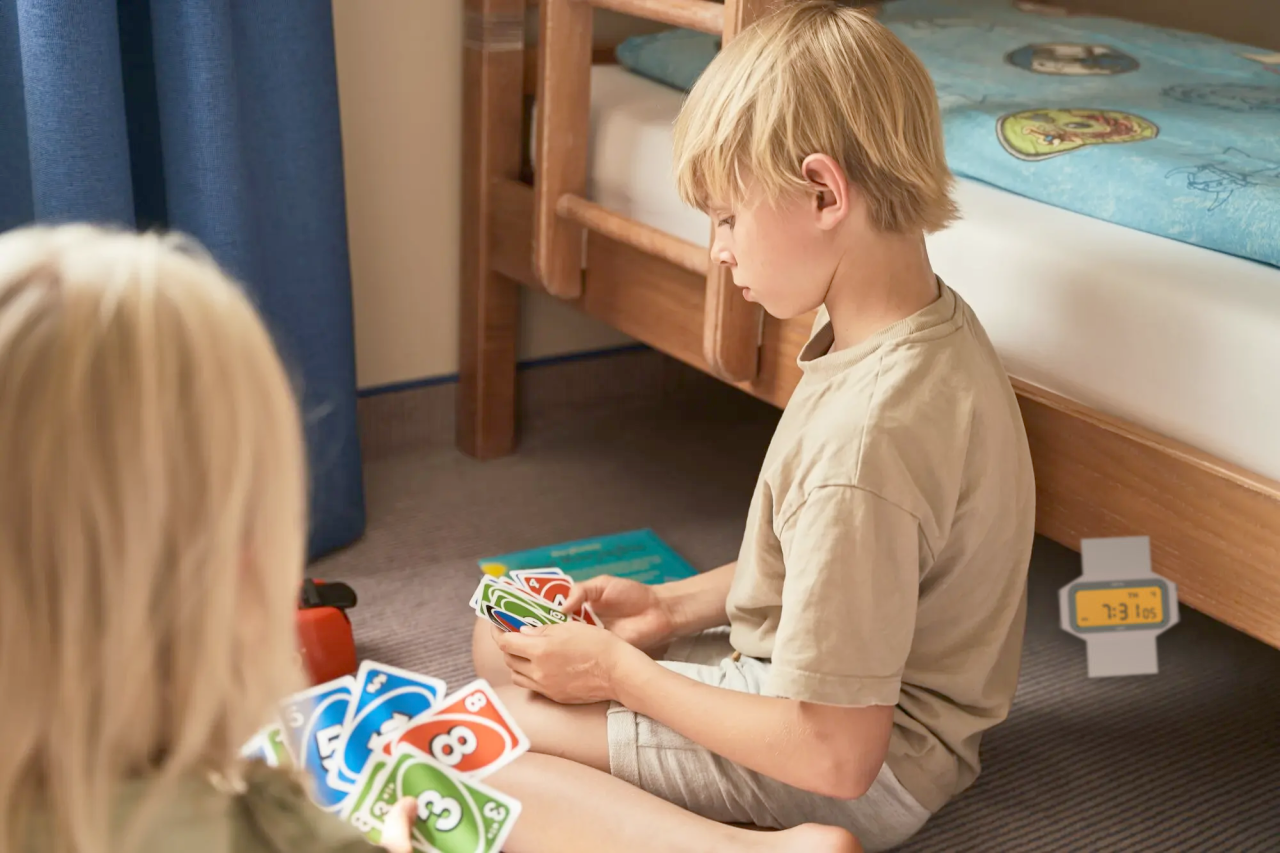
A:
7h31
